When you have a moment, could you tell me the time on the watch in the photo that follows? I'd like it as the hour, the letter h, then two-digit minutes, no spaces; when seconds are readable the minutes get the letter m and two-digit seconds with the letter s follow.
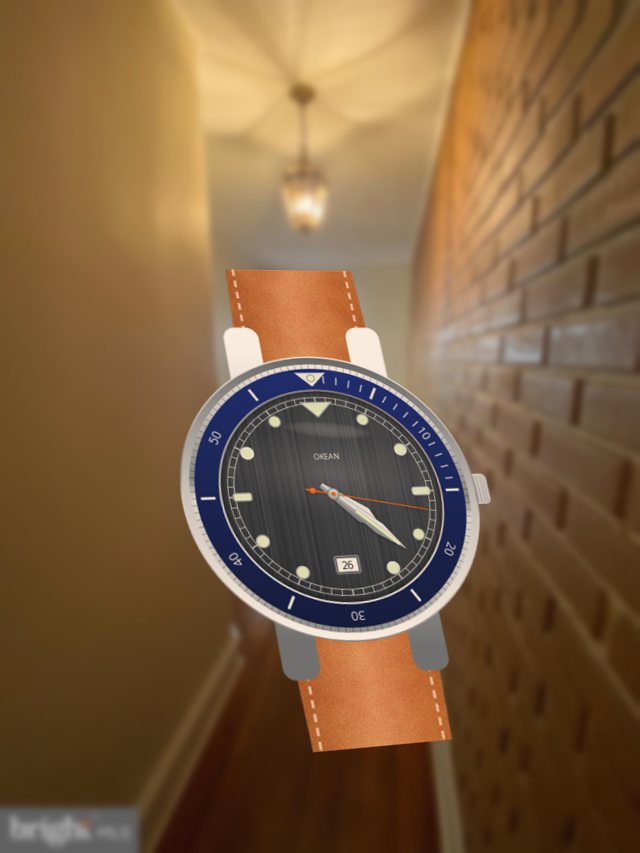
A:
4h22m17s
